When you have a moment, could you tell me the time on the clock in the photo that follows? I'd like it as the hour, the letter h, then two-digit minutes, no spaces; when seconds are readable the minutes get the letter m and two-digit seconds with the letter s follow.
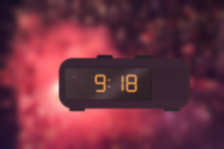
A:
9h18
